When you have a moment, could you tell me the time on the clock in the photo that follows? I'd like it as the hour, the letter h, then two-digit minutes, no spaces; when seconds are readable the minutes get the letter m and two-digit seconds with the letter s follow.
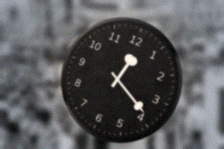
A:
12h19
